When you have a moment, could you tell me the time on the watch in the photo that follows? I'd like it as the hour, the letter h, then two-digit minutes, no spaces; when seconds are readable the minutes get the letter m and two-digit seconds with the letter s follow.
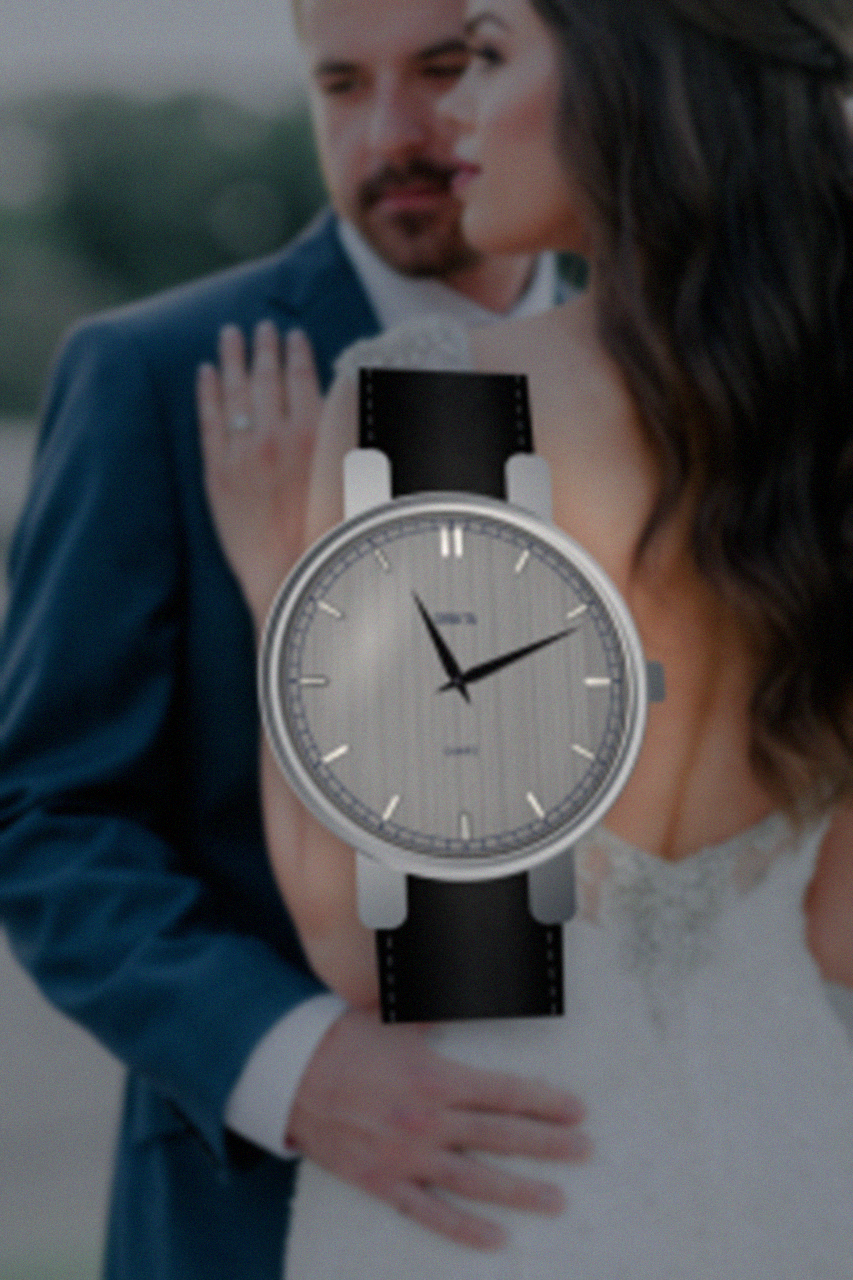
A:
11h11
